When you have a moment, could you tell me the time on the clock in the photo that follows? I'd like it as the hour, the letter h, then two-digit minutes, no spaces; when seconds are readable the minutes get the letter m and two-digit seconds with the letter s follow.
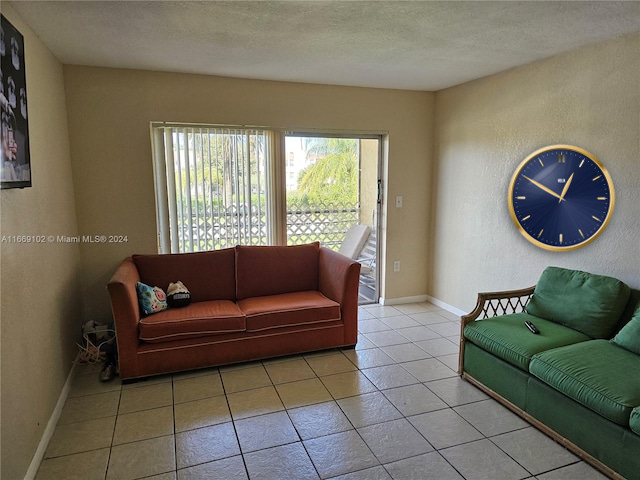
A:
12h50
